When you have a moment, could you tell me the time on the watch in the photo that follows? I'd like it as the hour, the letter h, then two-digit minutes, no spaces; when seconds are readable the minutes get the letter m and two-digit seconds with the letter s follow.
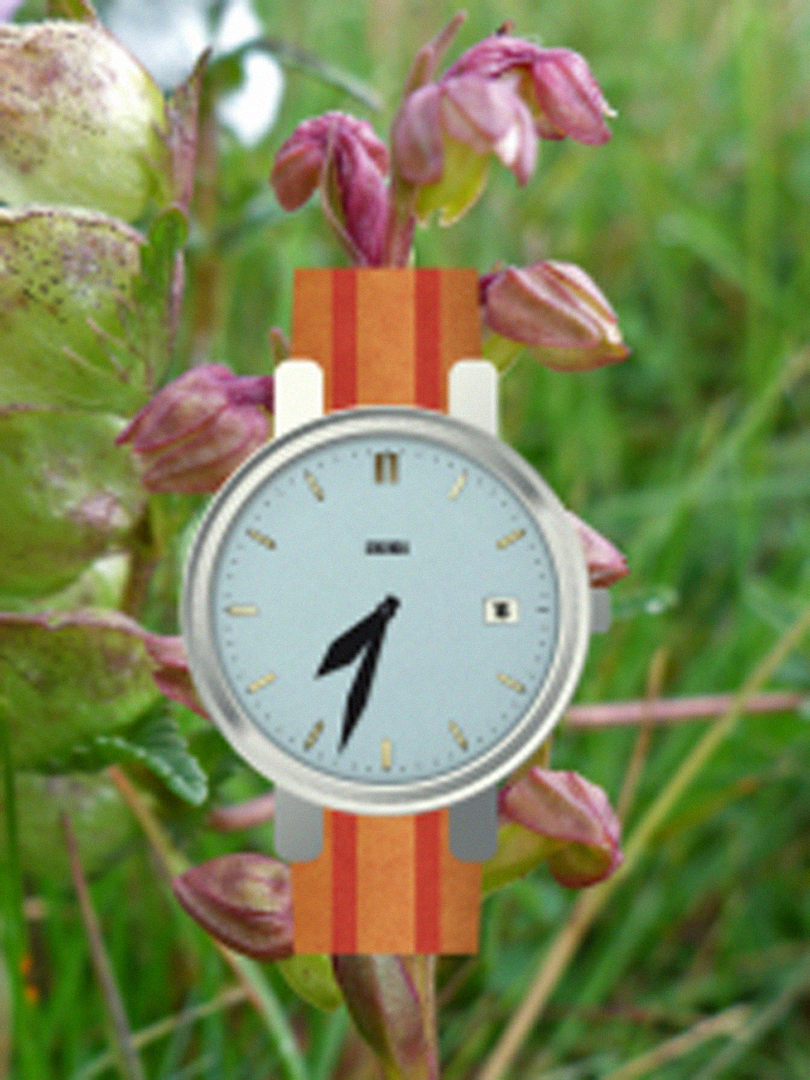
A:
7h33
